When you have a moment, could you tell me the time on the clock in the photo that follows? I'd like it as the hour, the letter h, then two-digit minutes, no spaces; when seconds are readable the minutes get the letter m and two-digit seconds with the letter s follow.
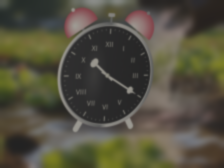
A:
10h20
